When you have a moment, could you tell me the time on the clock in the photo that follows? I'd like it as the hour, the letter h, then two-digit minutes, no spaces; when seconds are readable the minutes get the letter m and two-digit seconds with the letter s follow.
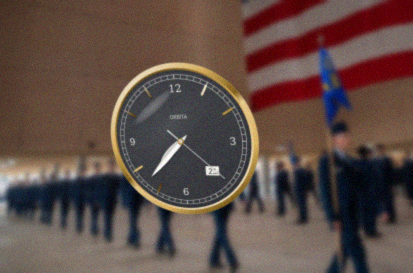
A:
7h37m22s
